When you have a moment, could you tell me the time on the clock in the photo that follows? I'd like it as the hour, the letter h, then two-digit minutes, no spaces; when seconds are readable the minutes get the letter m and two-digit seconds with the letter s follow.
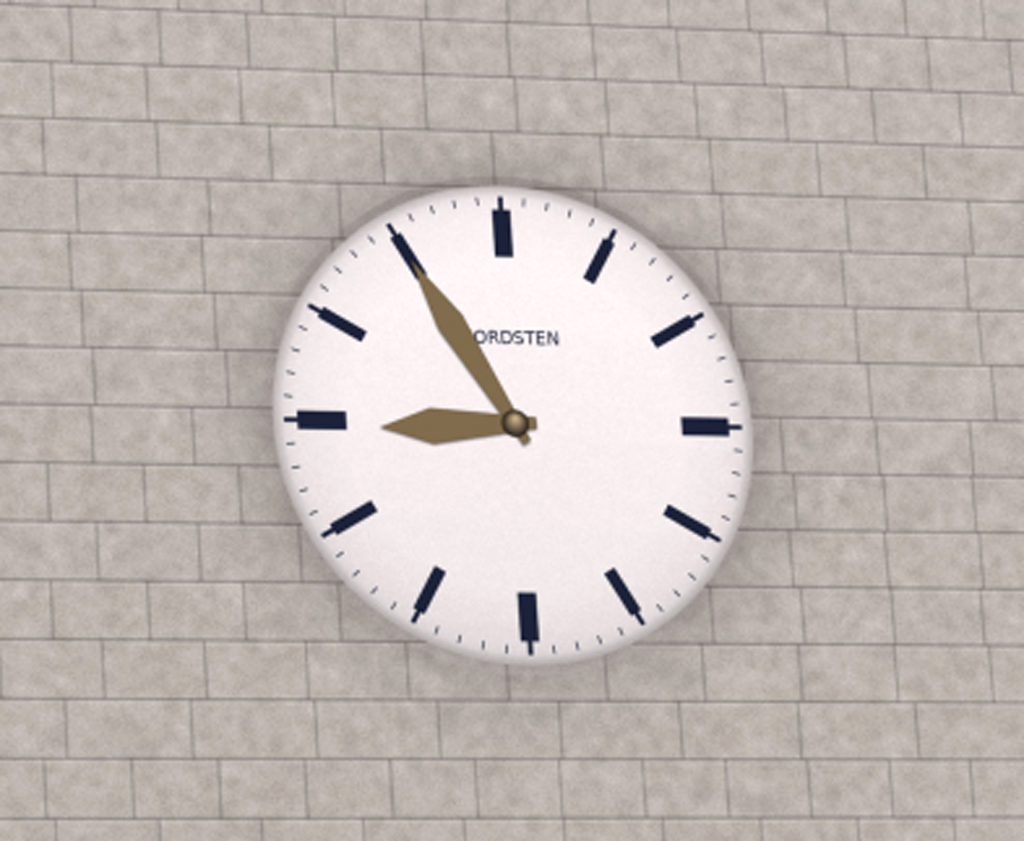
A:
8h55
